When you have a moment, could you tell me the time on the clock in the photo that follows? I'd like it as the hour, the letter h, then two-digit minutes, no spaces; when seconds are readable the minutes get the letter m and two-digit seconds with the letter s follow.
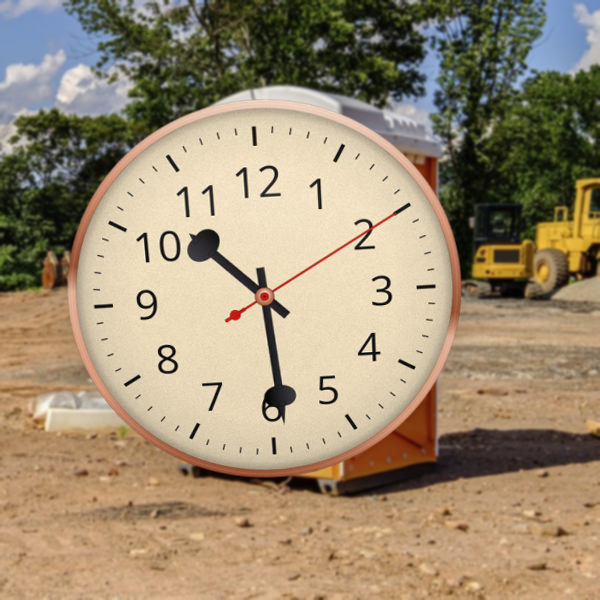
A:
10h29m10s
